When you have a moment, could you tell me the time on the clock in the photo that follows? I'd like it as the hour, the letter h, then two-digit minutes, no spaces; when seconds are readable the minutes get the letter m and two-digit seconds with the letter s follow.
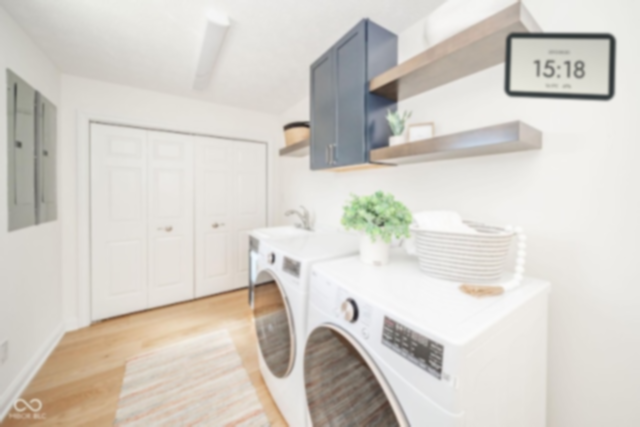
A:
15h18
